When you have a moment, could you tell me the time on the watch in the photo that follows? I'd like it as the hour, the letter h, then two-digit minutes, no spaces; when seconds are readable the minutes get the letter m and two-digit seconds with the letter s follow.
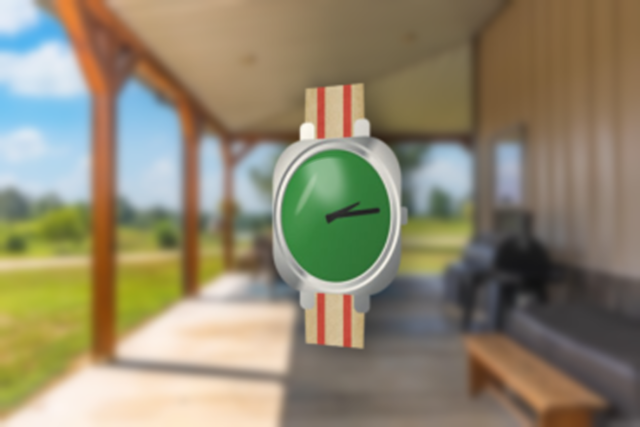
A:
2h14
